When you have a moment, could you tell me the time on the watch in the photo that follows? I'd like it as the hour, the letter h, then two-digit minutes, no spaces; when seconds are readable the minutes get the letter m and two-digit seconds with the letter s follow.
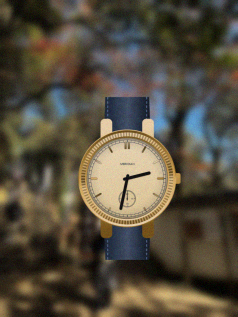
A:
2h32
